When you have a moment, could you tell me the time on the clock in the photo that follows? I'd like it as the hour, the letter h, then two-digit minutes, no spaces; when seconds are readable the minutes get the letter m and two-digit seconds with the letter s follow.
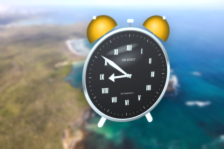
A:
8h51
